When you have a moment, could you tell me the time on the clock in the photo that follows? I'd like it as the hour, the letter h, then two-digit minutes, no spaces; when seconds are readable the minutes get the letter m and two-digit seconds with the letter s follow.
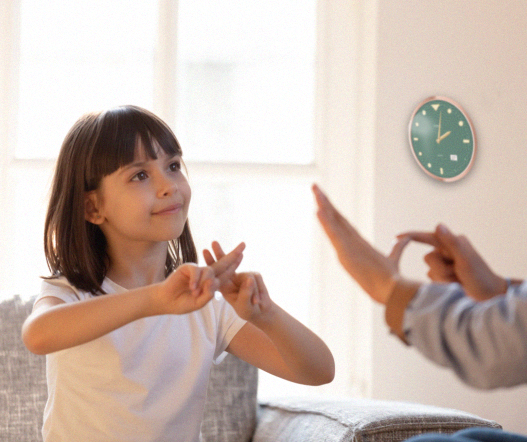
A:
2h02
